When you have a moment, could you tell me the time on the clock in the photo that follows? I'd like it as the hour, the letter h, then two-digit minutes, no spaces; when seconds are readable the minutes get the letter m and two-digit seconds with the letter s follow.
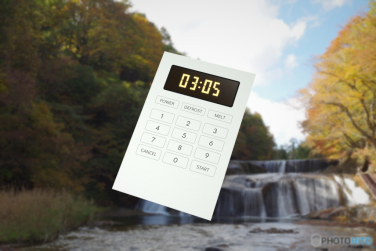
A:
3h05
